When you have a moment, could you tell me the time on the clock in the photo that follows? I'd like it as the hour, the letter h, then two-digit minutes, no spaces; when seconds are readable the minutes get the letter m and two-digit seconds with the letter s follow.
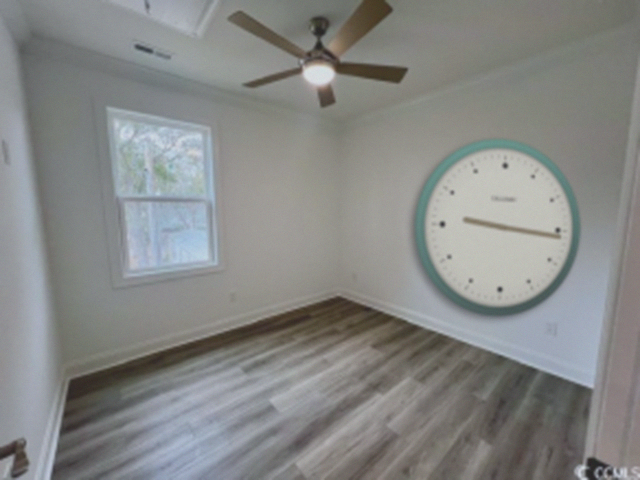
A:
9h16
